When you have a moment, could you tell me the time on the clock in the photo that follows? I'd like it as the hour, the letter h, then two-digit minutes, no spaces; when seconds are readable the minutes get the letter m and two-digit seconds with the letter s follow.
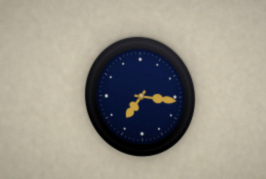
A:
7h16
